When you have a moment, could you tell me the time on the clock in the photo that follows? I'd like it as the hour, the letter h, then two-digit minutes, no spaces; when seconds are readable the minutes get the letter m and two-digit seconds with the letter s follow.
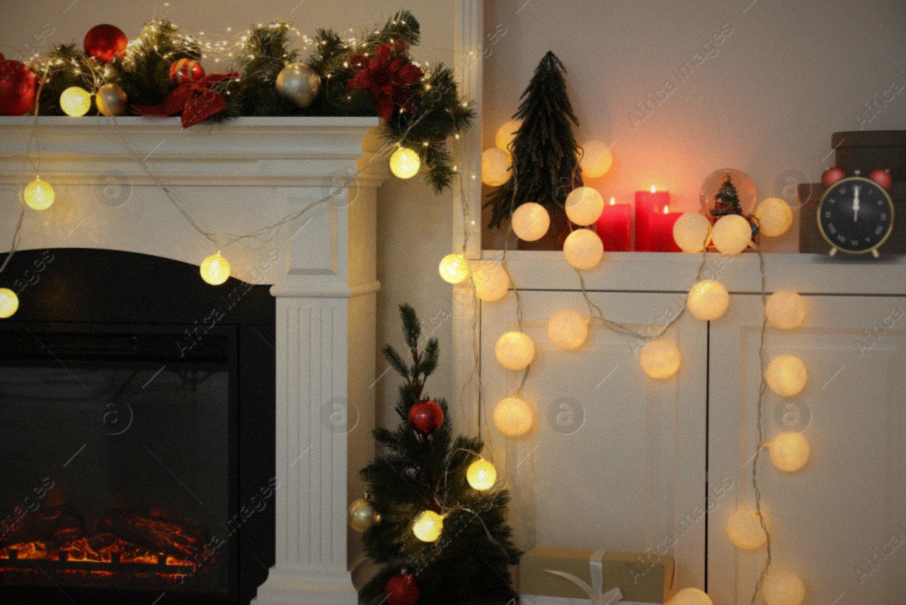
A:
12h00
